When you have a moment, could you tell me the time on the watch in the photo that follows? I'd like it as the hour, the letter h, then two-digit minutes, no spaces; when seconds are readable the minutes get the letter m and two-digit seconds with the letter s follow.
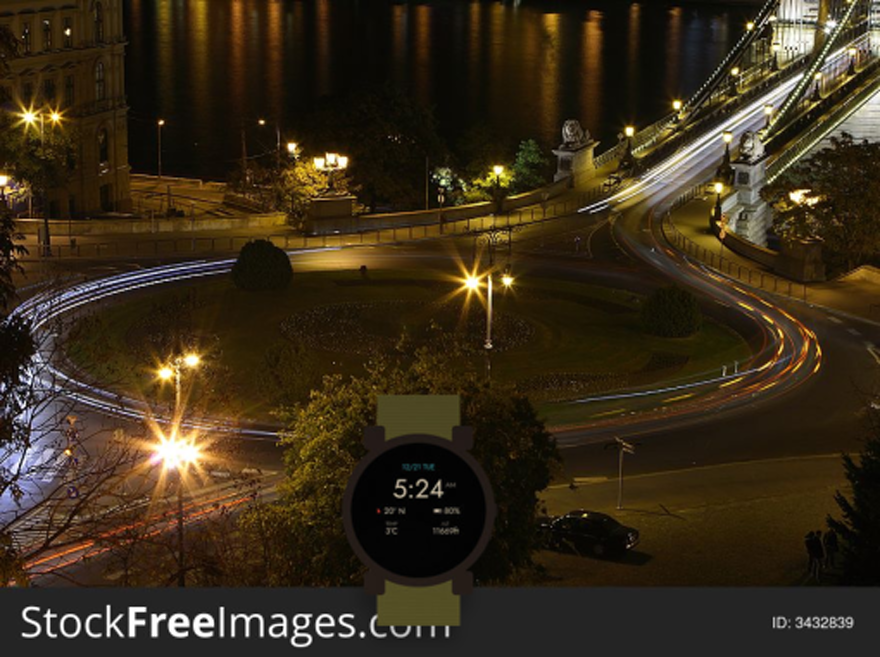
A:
5h24
